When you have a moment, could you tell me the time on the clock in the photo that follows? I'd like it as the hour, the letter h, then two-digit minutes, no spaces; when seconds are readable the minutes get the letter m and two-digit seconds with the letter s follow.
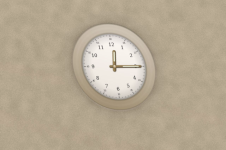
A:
12h15
